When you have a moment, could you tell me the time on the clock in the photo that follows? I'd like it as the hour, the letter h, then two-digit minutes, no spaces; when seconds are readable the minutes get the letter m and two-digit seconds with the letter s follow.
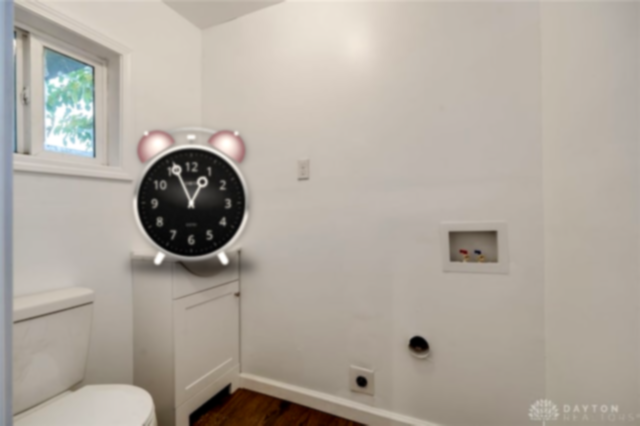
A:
12h56
